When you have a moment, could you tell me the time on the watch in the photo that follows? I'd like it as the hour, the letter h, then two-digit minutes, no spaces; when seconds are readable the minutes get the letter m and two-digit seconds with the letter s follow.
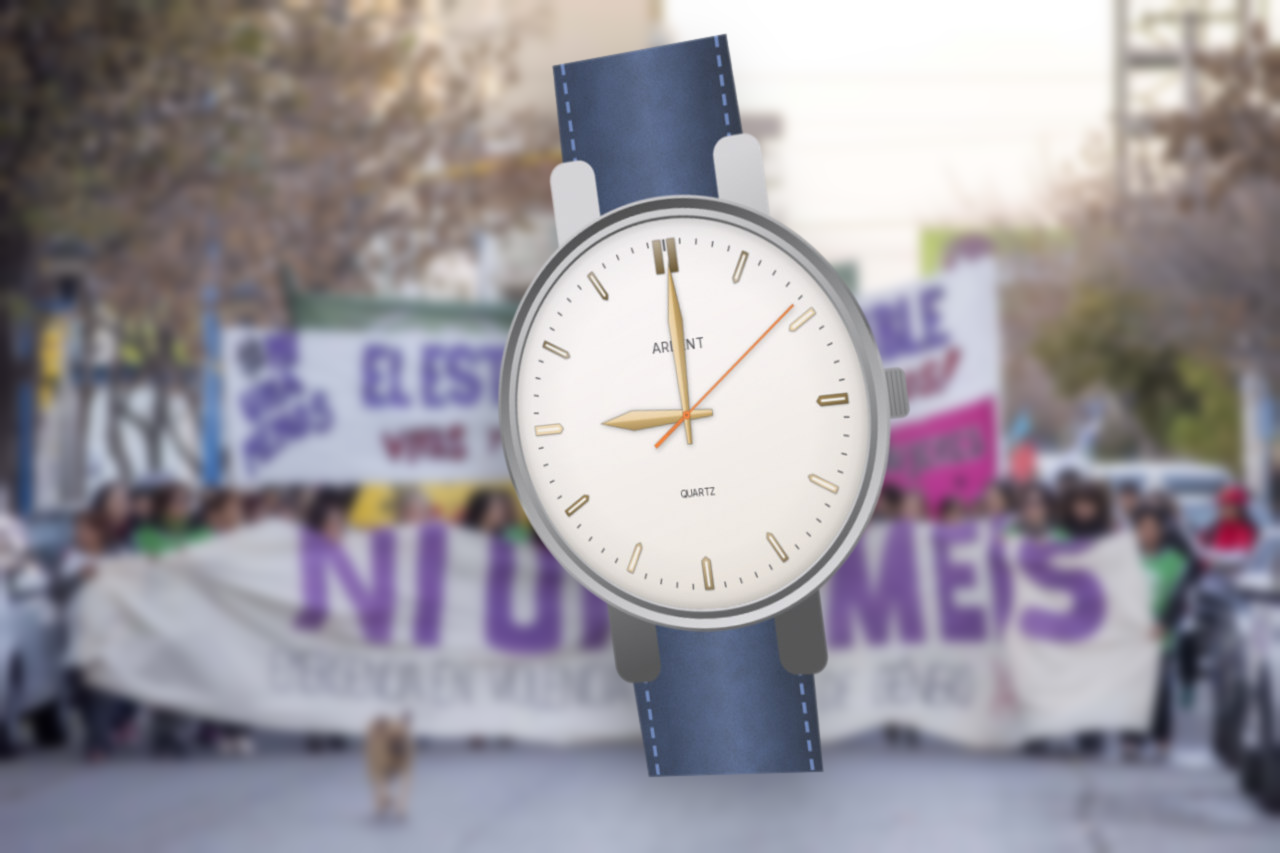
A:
9h00m09s
